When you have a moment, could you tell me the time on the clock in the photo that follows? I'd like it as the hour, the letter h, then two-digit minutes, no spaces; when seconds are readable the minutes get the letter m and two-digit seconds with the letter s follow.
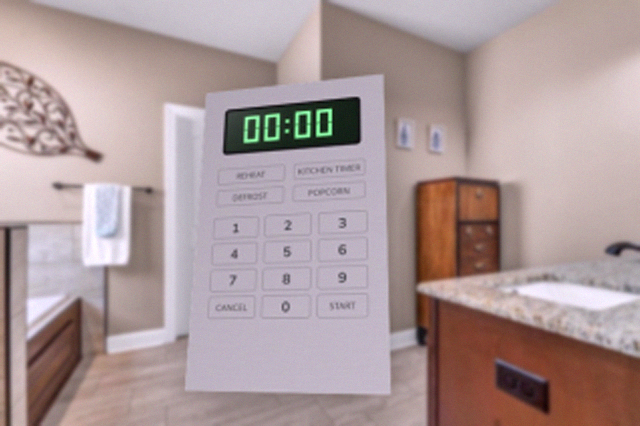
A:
0h00
